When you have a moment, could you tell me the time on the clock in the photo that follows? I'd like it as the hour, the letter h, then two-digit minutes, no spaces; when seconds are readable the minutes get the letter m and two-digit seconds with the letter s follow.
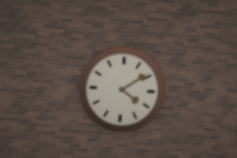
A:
4h09
